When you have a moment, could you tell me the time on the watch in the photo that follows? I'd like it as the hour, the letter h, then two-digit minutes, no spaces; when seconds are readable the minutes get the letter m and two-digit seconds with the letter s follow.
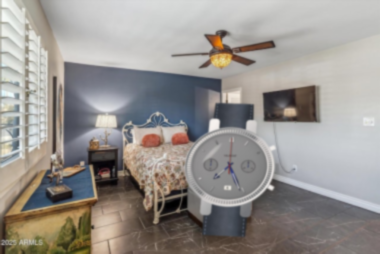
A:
7h26
